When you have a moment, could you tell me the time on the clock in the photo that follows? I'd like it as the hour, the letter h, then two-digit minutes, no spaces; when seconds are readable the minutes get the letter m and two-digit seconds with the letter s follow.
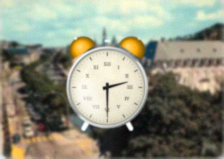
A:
2h30
